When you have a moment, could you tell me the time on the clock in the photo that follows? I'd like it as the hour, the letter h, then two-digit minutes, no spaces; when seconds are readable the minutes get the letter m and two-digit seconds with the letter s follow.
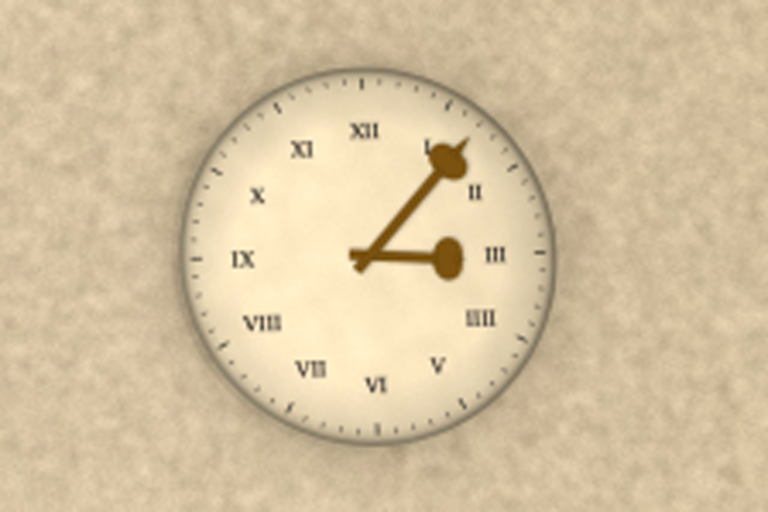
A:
3h07
